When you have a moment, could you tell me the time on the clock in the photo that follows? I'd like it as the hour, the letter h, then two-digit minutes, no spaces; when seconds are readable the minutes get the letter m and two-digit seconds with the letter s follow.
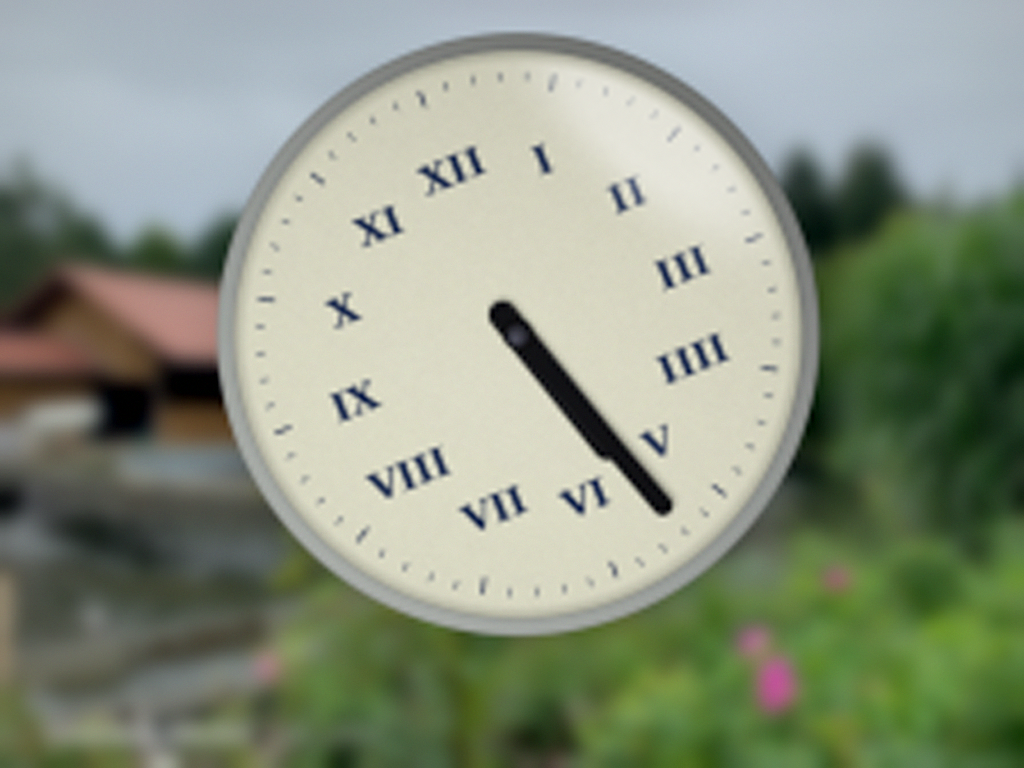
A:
5h27
